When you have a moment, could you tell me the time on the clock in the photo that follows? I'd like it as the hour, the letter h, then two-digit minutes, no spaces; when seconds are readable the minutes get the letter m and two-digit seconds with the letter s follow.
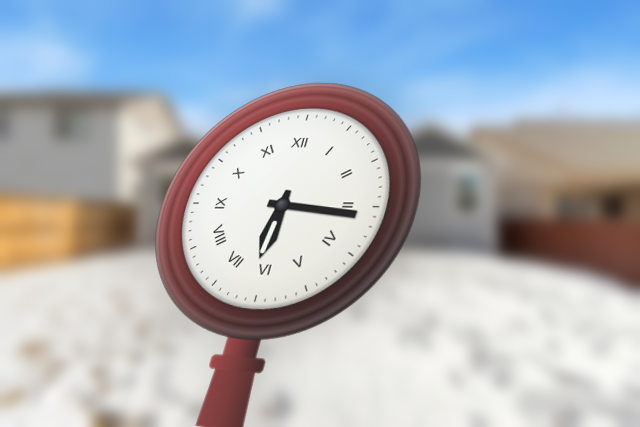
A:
6h16
